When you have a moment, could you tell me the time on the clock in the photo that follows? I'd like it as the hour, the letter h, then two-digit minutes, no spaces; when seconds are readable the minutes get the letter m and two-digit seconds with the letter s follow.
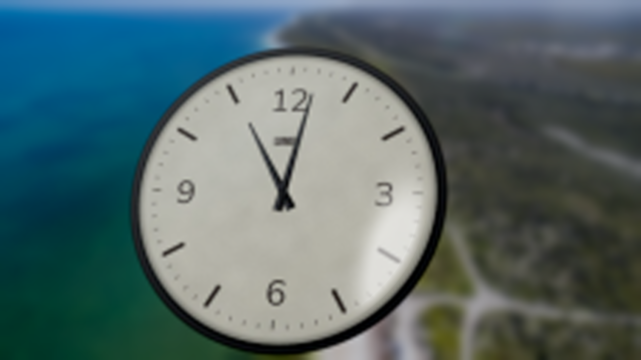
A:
11h02
